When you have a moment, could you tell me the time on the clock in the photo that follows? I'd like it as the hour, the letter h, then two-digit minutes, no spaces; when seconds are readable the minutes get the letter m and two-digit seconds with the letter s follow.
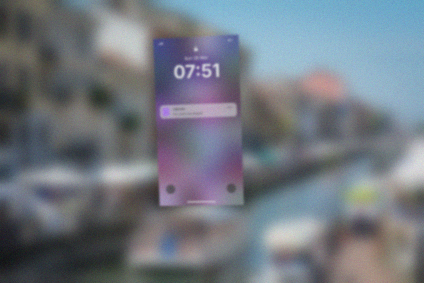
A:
7h51
